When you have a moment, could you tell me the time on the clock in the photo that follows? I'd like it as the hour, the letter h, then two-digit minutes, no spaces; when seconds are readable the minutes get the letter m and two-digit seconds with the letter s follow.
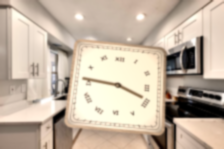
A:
3h46
